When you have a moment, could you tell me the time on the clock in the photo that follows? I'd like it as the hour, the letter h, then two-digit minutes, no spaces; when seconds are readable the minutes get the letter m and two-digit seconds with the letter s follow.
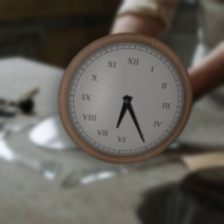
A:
6h25
